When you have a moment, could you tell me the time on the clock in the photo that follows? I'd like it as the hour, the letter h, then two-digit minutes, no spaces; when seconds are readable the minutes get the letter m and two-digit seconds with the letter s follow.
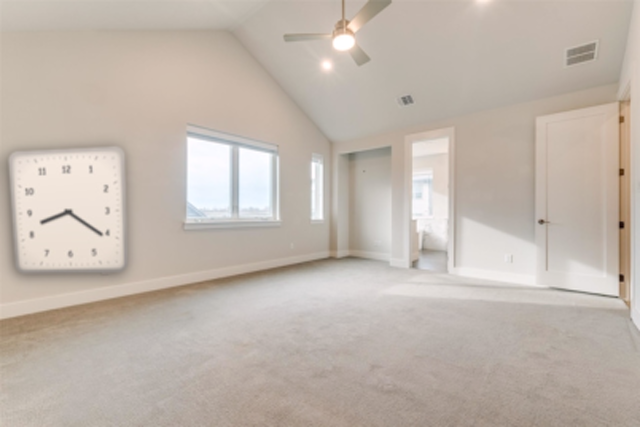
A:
8h21
